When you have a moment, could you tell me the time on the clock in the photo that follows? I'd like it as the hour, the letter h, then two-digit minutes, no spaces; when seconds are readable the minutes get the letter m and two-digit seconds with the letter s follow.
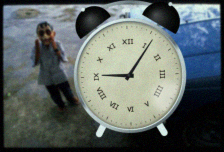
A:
9h06
